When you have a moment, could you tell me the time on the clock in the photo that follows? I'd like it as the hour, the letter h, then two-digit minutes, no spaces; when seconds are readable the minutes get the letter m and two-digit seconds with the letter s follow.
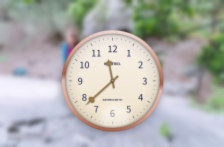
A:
11h38
